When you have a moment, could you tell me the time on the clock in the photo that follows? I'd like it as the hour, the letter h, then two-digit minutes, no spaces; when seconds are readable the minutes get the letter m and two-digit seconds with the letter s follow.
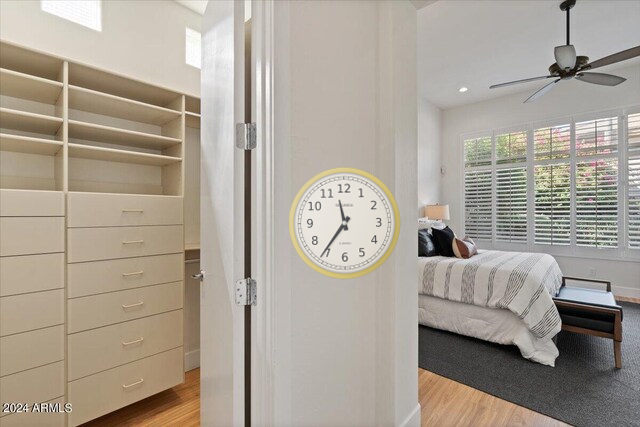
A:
11h36
